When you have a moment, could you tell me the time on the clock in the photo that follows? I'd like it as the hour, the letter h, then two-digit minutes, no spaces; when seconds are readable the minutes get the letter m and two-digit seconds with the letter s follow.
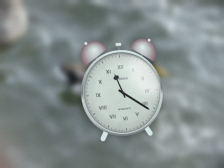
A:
11h21
